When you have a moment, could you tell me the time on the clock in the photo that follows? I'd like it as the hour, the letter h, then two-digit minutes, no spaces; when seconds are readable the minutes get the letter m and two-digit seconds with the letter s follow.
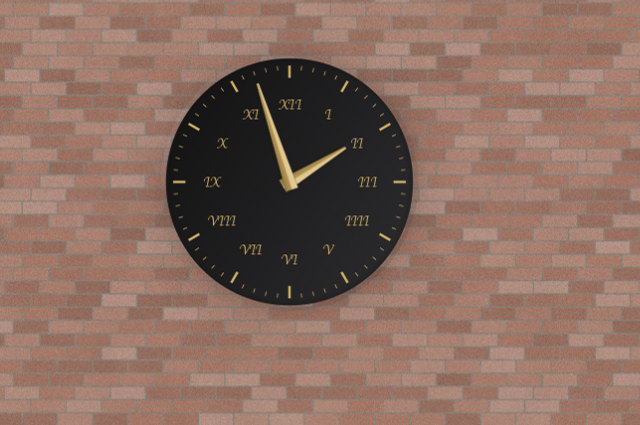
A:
1h57
